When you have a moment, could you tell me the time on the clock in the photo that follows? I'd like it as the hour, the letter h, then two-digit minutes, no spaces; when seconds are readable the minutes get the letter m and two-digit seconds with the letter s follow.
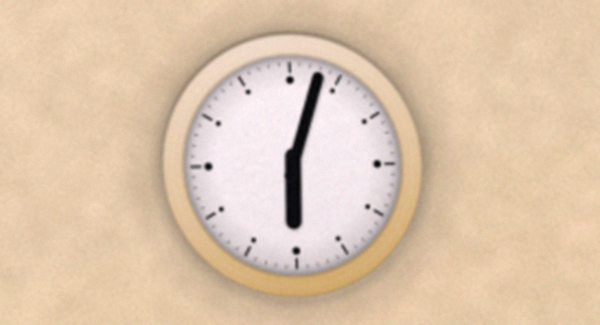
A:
6h03
